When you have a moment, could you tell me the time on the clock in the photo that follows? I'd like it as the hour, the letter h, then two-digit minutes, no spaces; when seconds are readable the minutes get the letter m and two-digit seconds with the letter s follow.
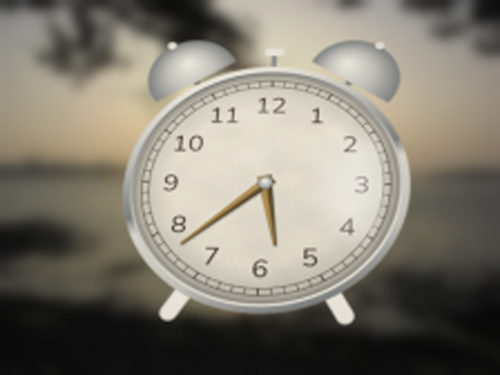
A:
5h38
